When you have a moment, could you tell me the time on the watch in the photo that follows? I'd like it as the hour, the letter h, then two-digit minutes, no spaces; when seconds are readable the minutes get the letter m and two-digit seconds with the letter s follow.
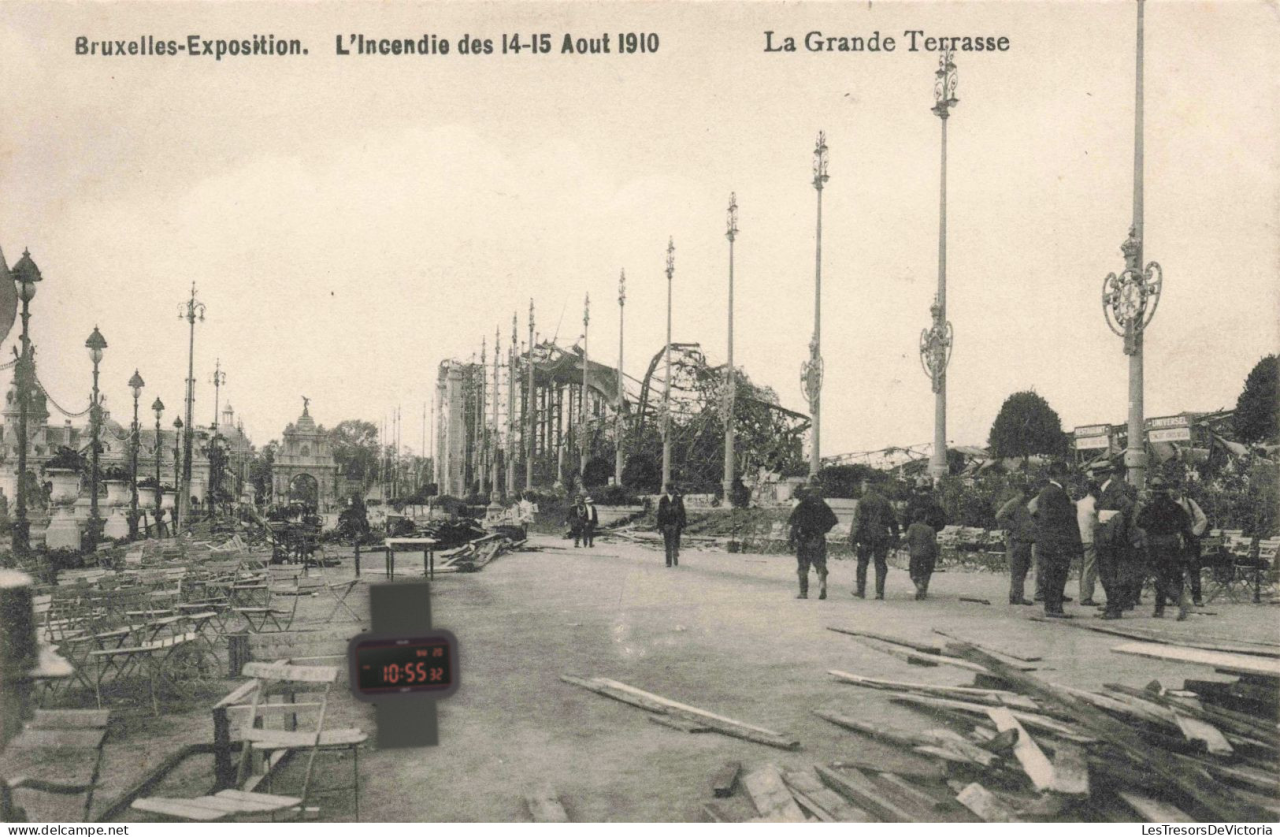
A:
10h55
